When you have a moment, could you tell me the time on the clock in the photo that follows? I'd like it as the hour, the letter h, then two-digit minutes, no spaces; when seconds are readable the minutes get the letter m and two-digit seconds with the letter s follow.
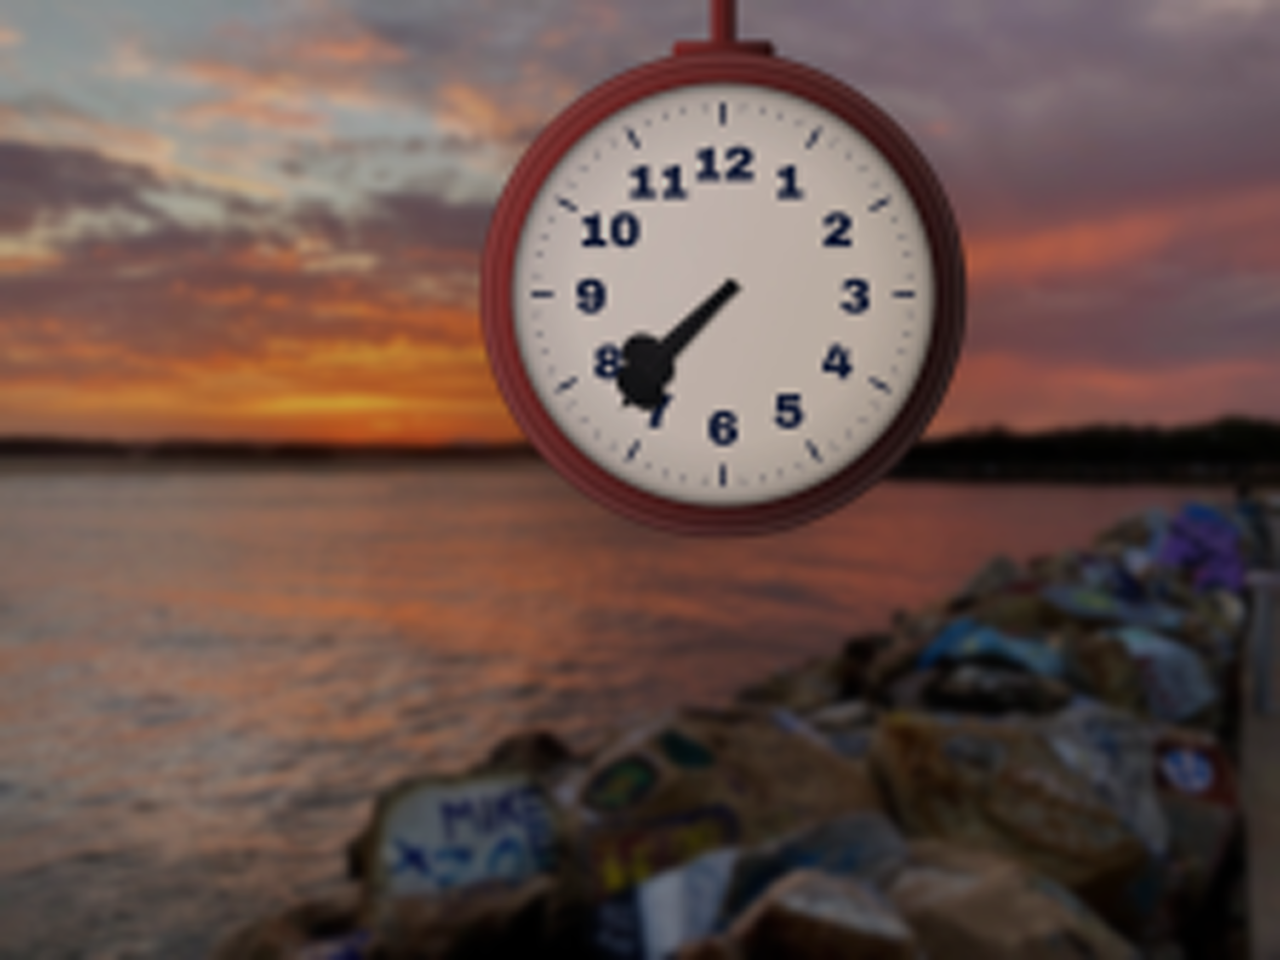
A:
7h37
